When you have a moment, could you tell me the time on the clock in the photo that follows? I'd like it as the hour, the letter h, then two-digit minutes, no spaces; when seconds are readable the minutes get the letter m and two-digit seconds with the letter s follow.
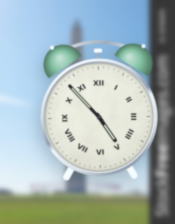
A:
4h53
